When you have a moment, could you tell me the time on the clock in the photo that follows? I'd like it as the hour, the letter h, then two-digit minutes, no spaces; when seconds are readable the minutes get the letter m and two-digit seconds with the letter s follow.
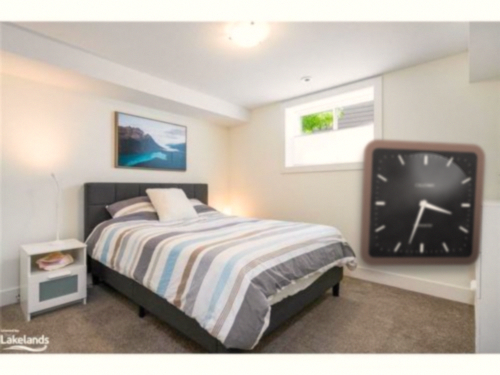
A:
3h33
